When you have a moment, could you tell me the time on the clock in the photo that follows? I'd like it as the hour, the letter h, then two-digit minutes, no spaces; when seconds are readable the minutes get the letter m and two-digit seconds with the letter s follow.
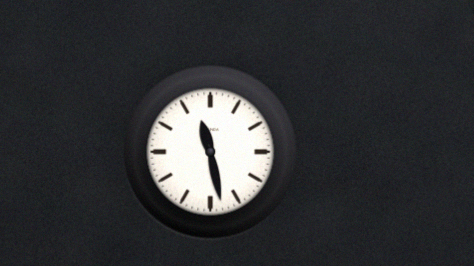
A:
11h28
